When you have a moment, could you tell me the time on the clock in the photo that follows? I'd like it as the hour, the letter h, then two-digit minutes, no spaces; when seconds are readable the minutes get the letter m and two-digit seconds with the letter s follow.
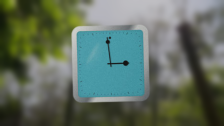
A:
2h59
